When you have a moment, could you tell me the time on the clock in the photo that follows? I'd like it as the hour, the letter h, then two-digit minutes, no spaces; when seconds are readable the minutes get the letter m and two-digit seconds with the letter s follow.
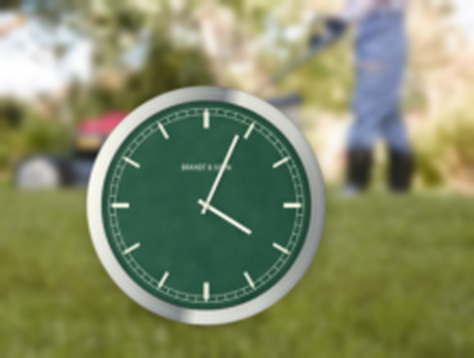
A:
4h04
